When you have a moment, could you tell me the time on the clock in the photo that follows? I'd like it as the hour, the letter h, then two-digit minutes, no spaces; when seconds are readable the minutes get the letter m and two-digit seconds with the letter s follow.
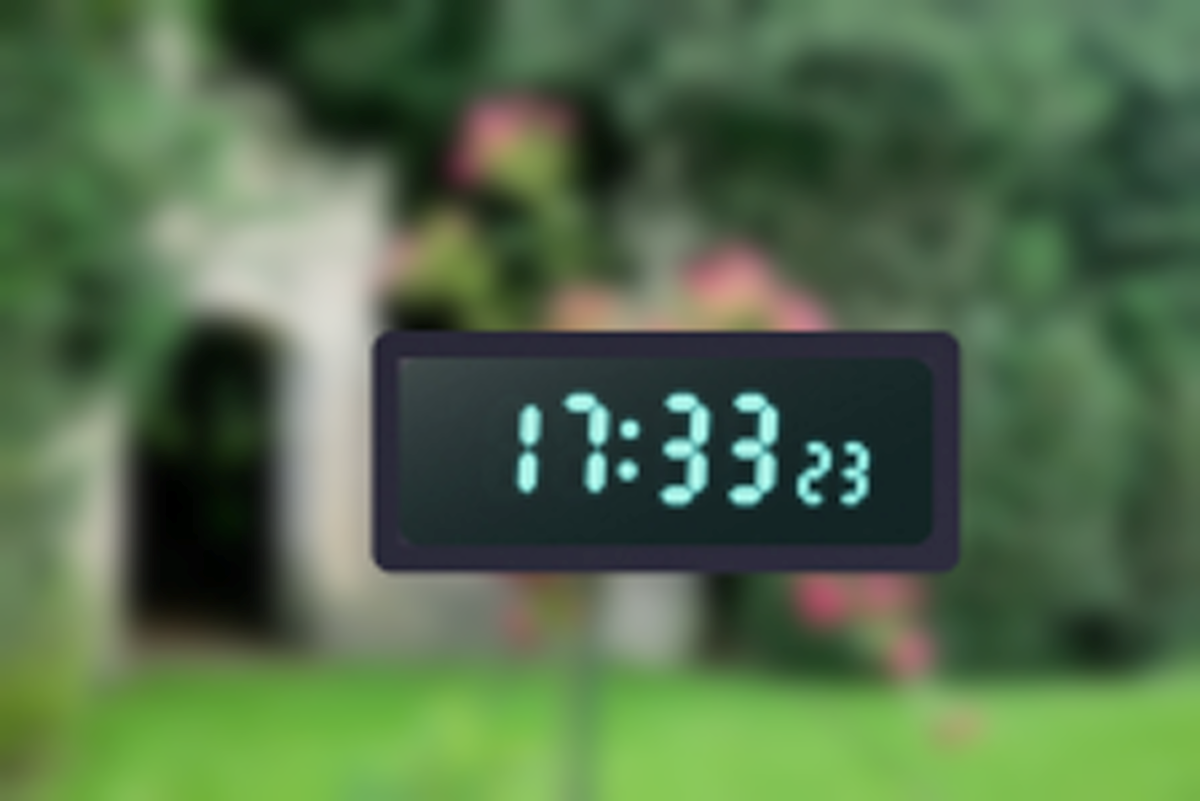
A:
17h33m23s
